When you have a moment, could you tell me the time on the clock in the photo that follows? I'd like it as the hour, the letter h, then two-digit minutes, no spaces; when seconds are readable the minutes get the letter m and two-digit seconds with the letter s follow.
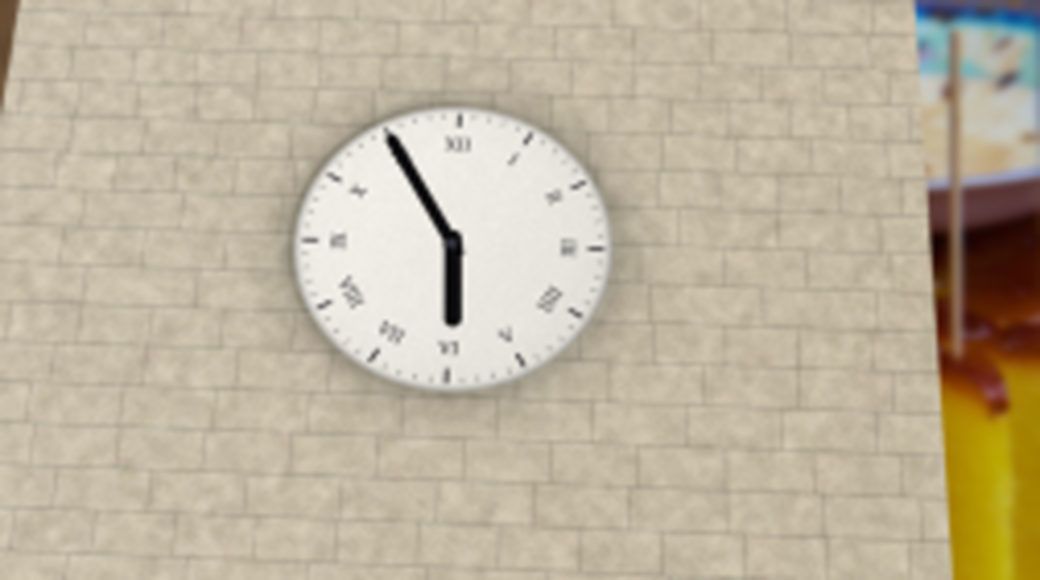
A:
5h55
